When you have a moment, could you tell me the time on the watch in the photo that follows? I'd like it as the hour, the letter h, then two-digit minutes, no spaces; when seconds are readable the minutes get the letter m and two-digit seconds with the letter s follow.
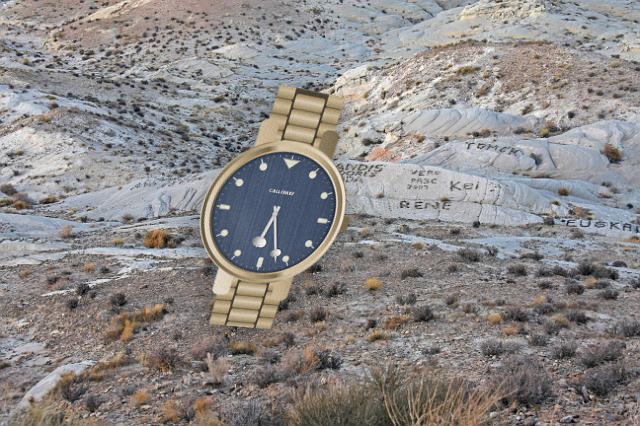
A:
6h27
